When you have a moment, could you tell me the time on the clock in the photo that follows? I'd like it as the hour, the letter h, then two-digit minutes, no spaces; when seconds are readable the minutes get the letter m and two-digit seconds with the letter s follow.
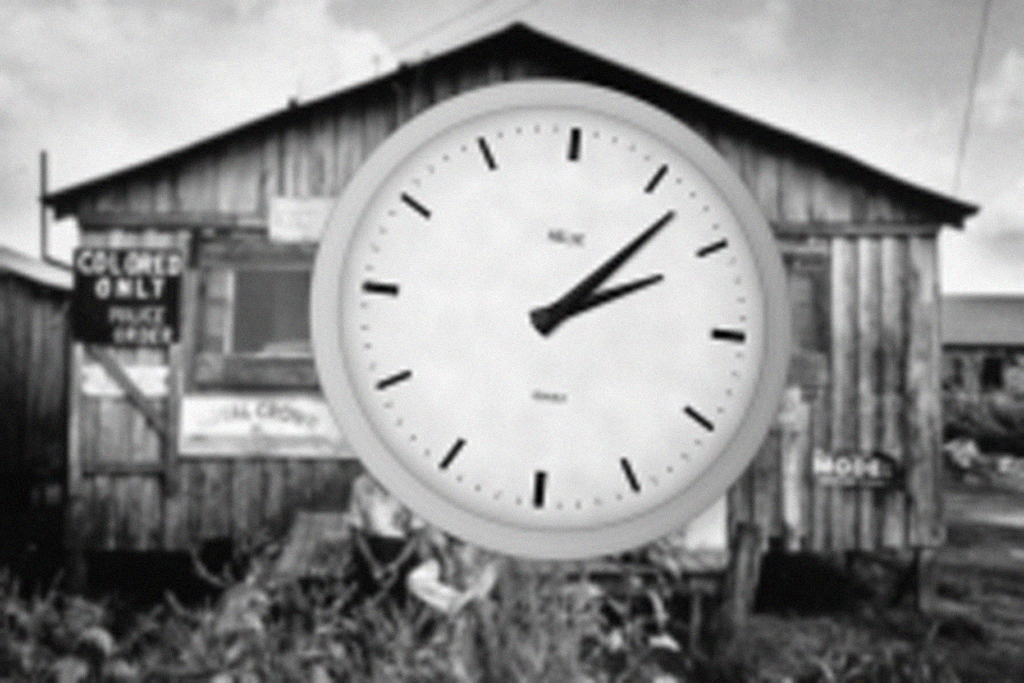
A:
2h07
